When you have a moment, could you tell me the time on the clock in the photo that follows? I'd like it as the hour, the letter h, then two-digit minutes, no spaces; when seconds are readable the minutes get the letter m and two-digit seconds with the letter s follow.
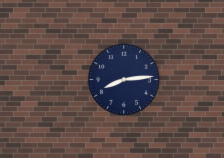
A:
8h14
